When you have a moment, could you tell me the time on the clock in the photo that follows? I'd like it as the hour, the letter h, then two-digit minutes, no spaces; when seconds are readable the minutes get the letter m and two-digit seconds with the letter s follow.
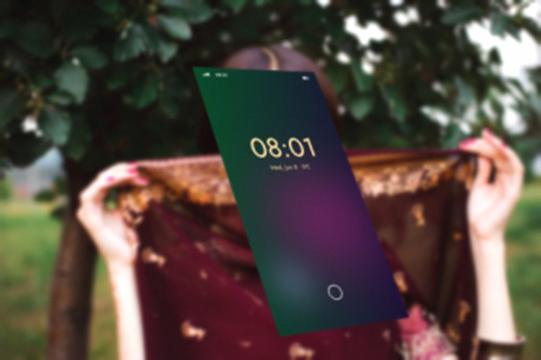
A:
8h01
